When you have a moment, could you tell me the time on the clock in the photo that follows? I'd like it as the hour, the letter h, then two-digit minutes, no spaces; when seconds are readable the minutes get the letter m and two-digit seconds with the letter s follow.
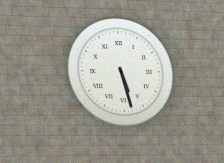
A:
5h28
